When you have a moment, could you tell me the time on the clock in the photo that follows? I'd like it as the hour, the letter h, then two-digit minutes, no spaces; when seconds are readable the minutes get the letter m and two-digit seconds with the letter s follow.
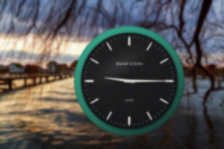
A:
9h15
